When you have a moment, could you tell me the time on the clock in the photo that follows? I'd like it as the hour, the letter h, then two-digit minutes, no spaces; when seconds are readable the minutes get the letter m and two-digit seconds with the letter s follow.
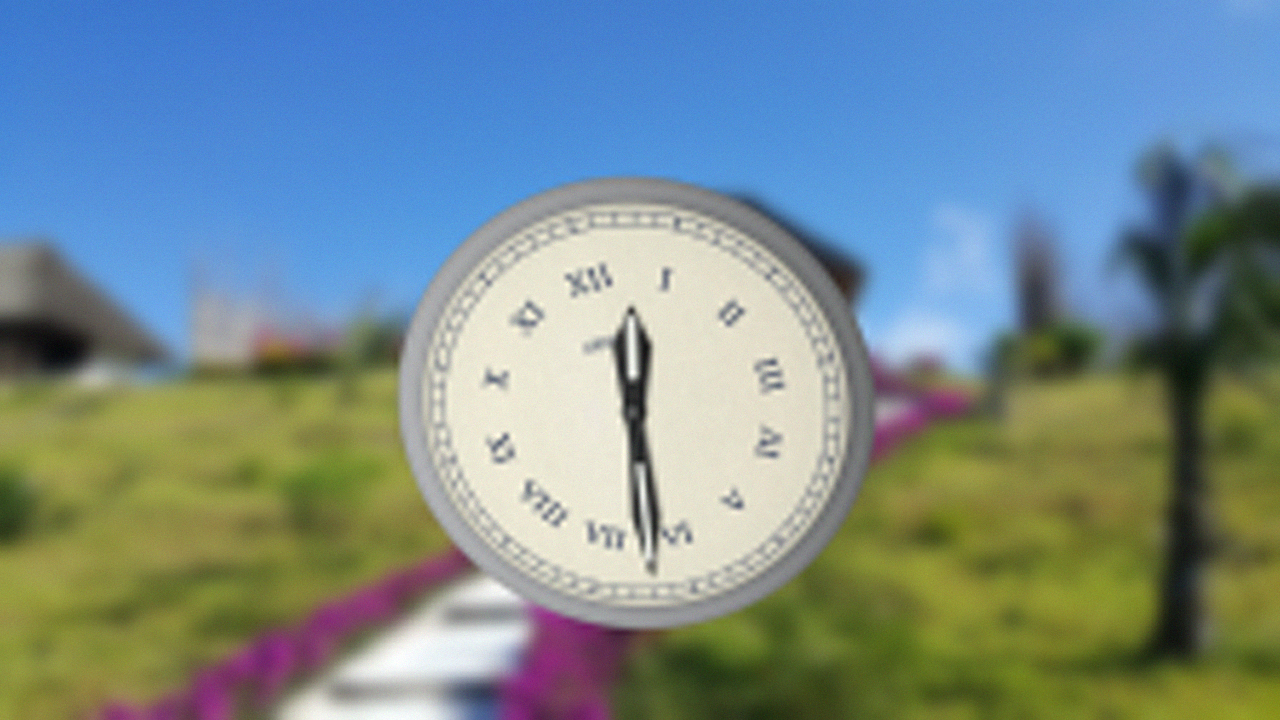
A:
12h32
